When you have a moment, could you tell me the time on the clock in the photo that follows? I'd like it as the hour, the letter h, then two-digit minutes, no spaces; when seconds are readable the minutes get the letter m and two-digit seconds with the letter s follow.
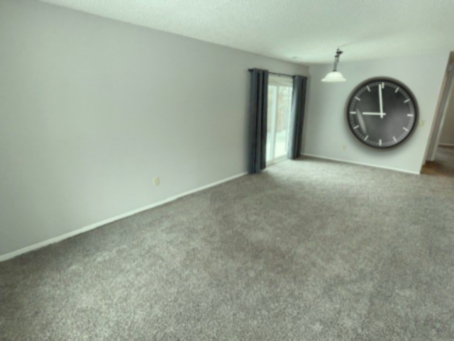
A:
8h59
